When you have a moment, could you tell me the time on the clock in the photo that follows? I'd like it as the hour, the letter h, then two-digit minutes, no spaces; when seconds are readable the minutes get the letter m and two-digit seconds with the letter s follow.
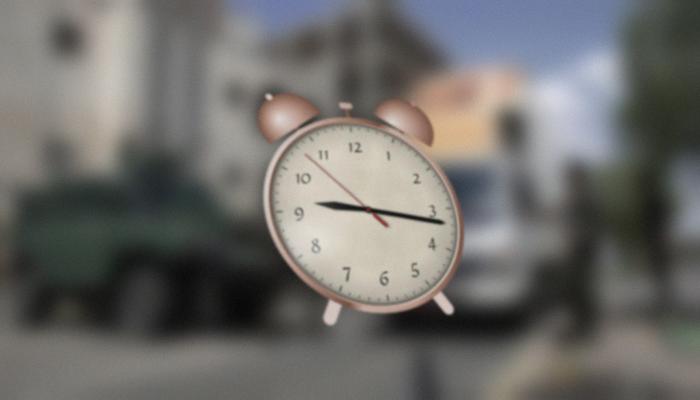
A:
9h16m53s
